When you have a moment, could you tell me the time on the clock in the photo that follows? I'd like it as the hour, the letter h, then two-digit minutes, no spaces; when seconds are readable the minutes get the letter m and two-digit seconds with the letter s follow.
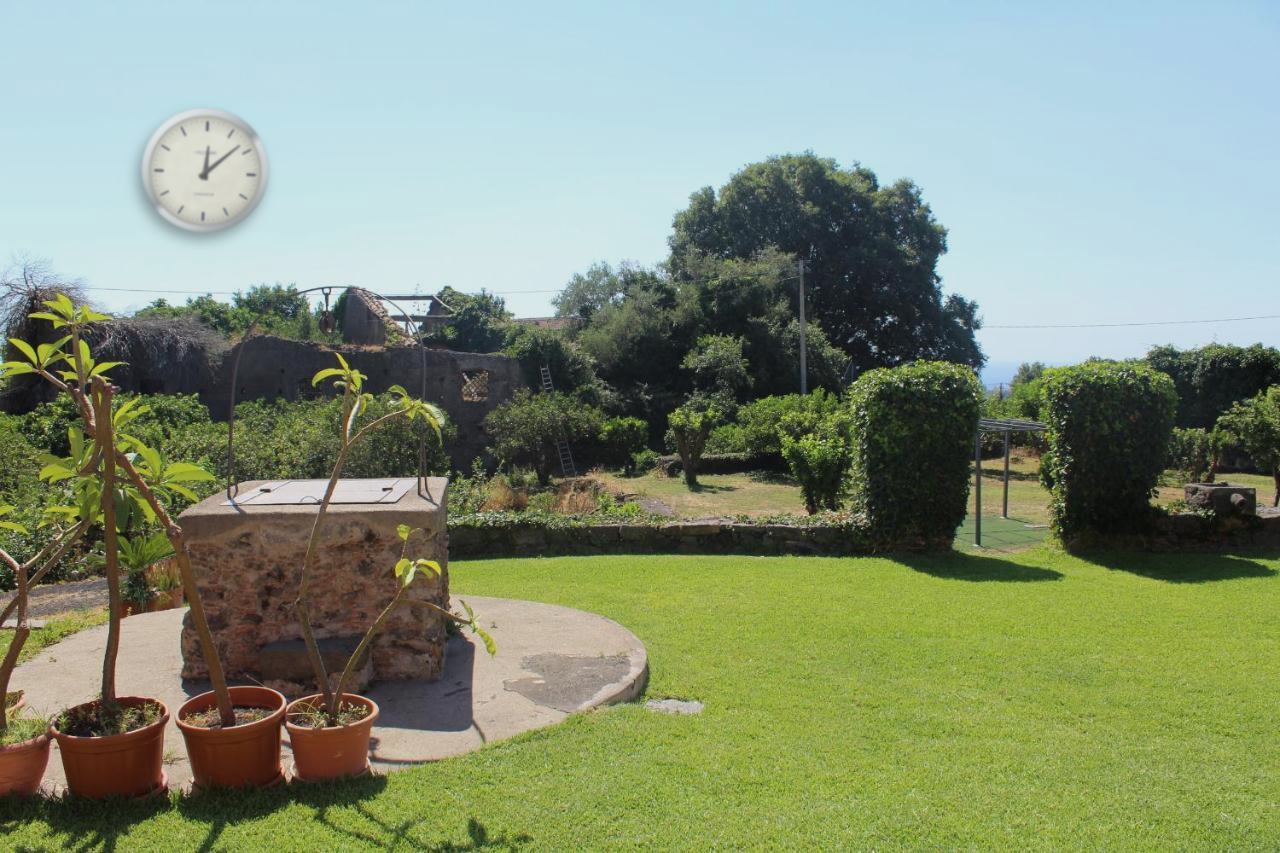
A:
12h08
